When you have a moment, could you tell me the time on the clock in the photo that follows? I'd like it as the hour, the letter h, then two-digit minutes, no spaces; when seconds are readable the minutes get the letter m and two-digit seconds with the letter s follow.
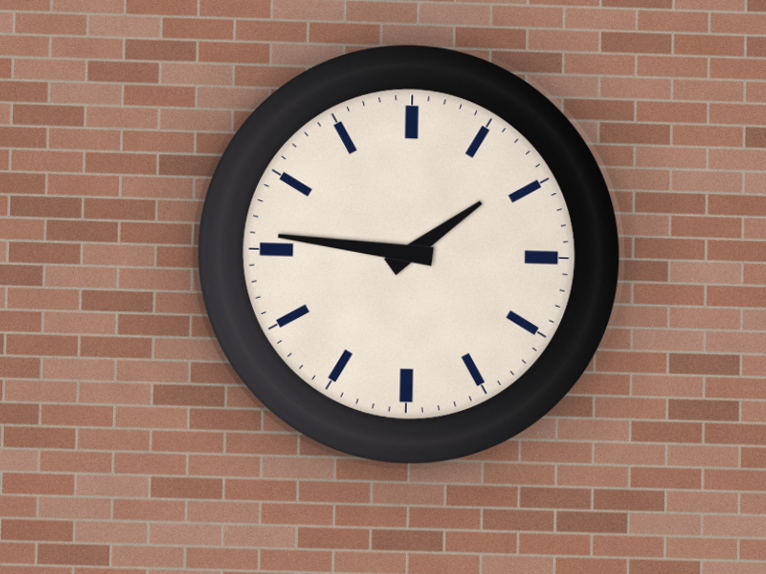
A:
1h46
